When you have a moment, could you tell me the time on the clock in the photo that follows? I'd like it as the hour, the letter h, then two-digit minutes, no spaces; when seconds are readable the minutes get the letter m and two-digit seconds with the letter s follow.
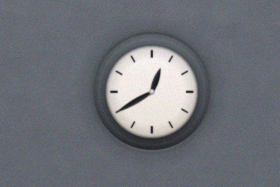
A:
12h40
